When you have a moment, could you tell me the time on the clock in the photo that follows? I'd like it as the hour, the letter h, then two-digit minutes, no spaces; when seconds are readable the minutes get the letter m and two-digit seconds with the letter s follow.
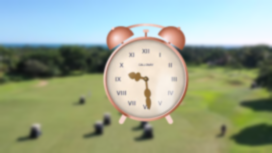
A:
9h29
